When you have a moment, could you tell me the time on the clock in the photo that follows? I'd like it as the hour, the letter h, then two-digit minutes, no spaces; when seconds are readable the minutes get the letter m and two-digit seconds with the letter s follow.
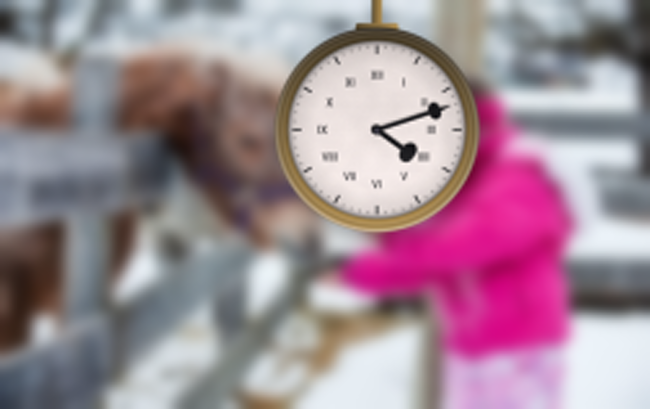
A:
4h12
